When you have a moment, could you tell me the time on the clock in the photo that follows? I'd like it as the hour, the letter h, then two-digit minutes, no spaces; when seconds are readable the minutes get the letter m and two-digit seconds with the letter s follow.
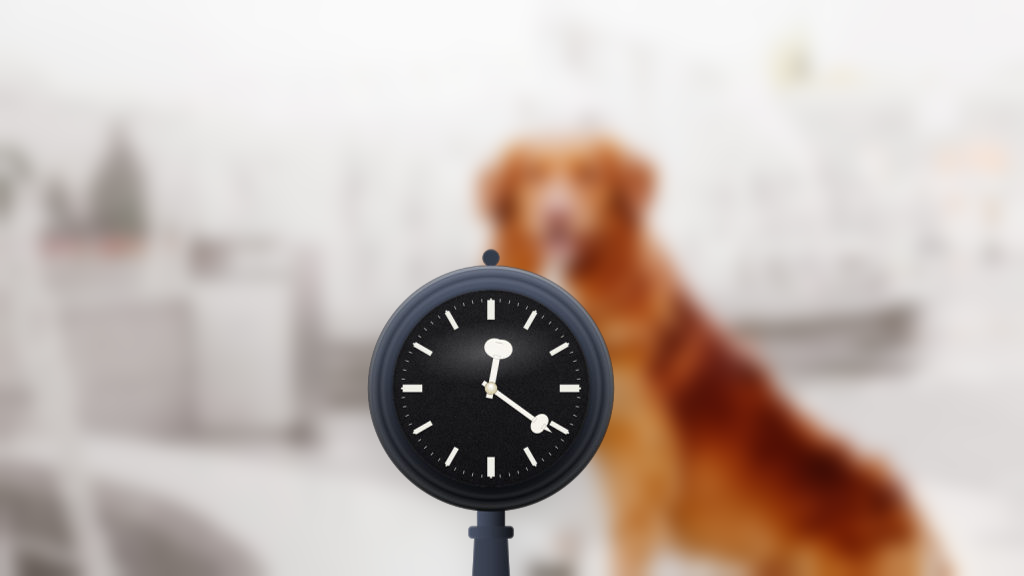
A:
12h21
